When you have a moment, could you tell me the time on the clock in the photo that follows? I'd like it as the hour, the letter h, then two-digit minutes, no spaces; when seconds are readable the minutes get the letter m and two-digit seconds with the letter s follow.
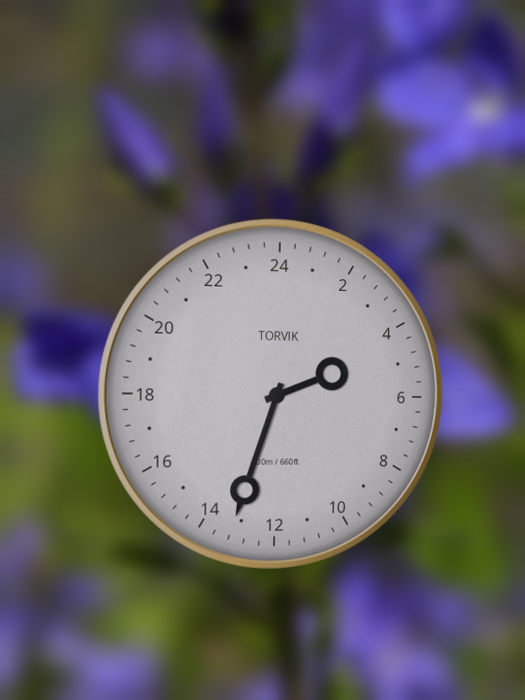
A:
4h33
